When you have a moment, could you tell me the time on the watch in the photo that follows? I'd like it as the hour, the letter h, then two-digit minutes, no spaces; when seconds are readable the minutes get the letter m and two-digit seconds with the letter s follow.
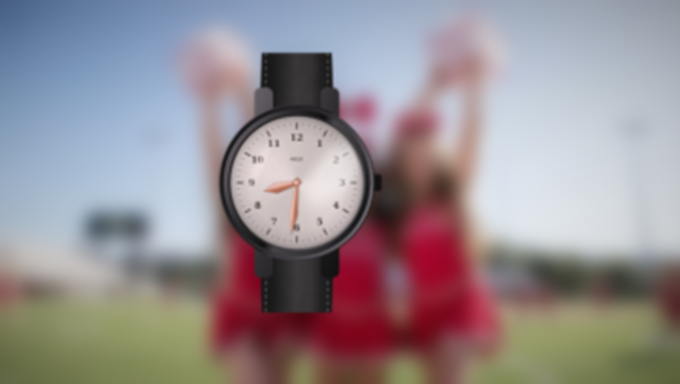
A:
8h31
